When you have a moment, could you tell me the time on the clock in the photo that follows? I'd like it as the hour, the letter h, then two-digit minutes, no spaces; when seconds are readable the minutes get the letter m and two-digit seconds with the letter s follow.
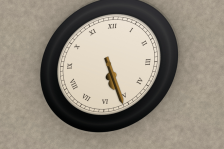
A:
5h26
